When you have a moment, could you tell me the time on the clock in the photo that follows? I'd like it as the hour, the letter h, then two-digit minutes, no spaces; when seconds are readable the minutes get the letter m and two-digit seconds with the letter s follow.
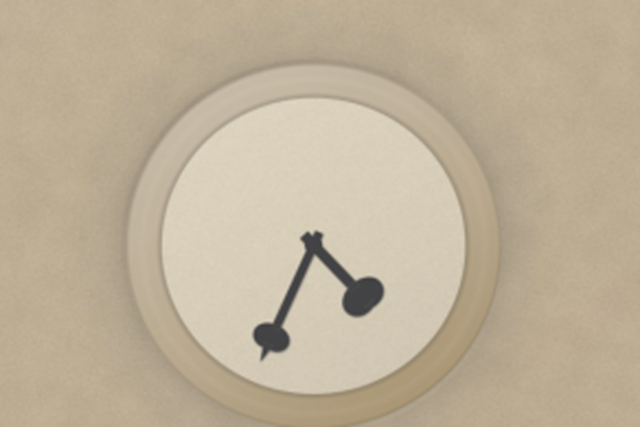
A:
4h34
